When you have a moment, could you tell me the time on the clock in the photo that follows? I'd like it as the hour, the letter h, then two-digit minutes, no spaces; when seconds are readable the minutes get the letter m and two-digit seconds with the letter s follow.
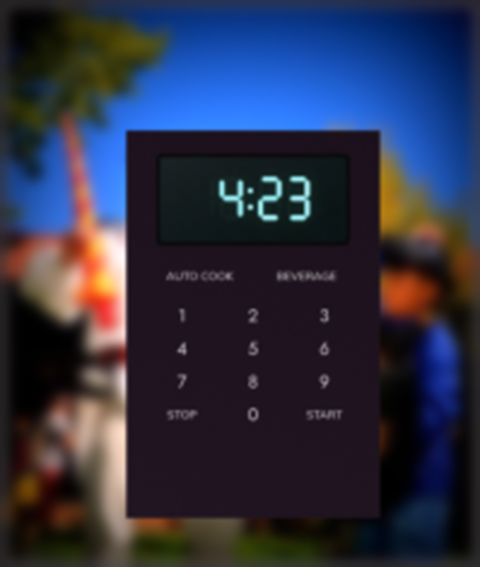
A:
4h23
